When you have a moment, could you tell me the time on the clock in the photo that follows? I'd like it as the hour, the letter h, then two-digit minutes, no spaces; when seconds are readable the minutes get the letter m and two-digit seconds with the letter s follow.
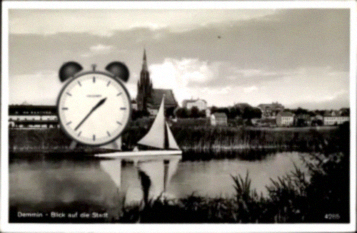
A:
1h37
